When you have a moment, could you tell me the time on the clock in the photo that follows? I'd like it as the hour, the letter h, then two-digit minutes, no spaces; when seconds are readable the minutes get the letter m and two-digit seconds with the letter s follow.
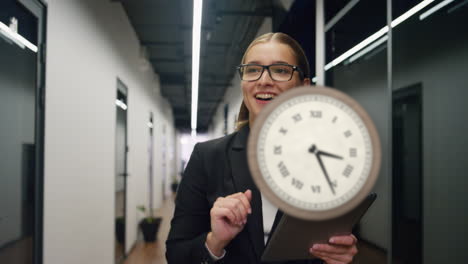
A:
3h26
